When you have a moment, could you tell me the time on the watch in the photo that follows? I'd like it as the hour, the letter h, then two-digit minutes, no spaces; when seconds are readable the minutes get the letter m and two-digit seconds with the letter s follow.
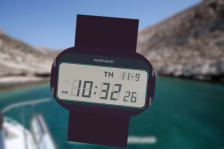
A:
10h32m26s
